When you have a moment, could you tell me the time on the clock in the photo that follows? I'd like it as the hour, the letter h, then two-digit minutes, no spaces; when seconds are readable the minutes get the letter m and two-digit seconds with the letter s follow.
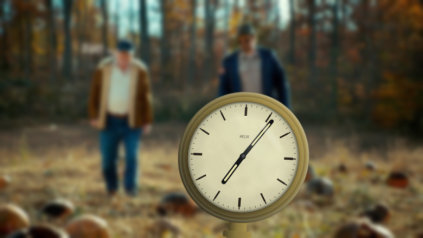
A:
7h06
